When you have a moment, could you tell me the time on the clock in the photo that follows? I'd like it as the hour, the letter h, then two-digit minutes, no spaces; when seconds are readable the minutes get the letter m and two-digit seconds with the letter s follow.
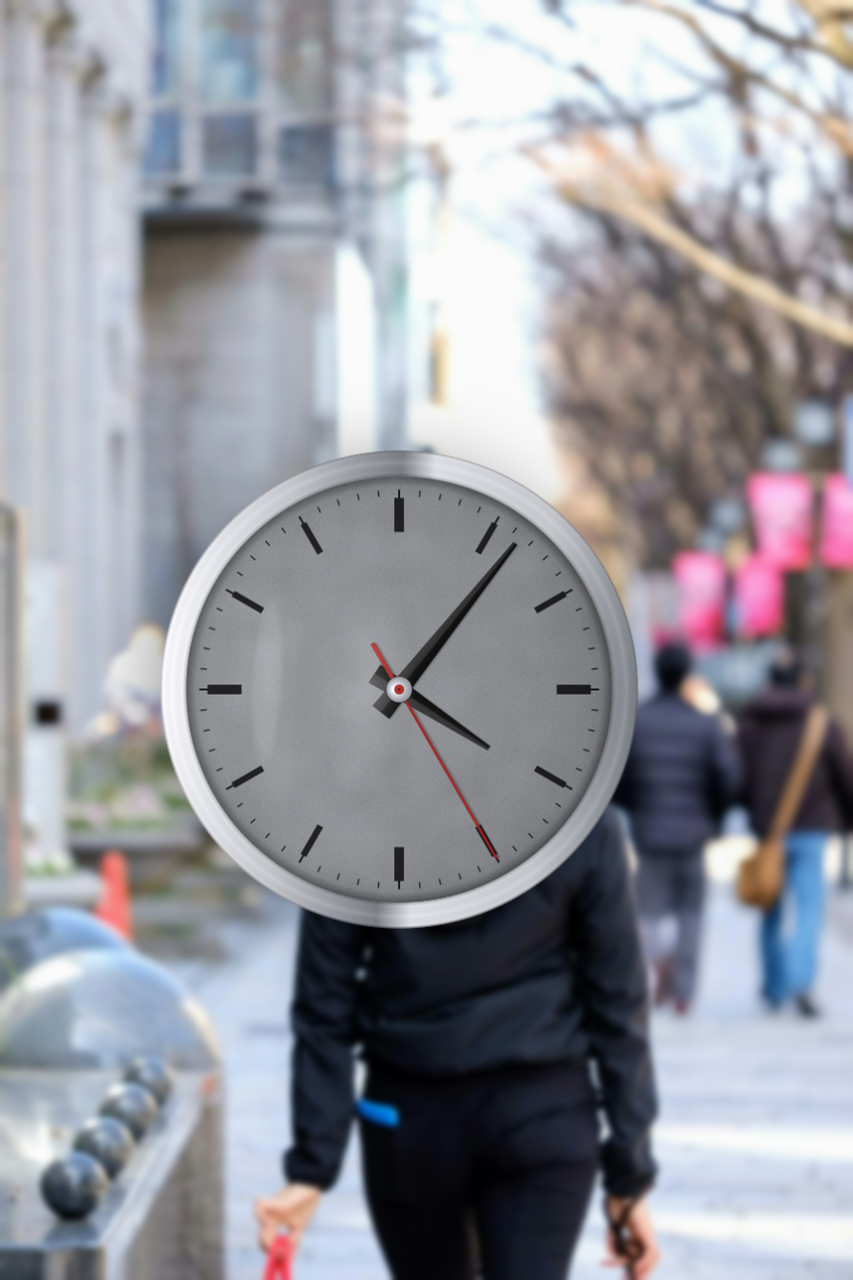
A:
4h06m25s
